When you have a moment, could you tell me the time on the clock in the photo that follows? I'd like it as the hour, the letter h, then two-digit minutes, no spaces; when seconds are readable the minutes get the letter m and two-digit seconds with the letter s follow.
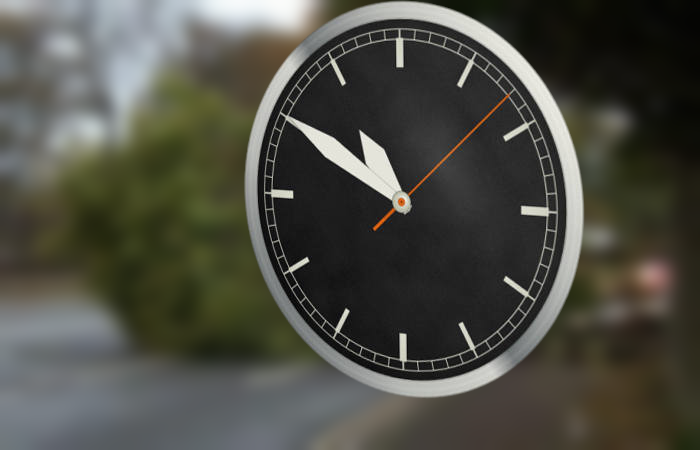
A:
10h50m08s
